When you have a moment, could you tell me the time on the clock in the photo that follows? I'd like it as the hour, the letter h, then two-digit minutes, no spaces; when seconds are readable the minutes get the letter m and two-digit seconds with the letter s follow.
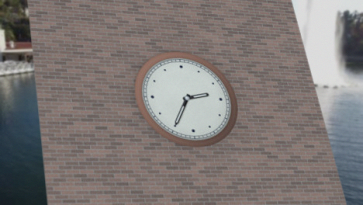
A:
2h35
